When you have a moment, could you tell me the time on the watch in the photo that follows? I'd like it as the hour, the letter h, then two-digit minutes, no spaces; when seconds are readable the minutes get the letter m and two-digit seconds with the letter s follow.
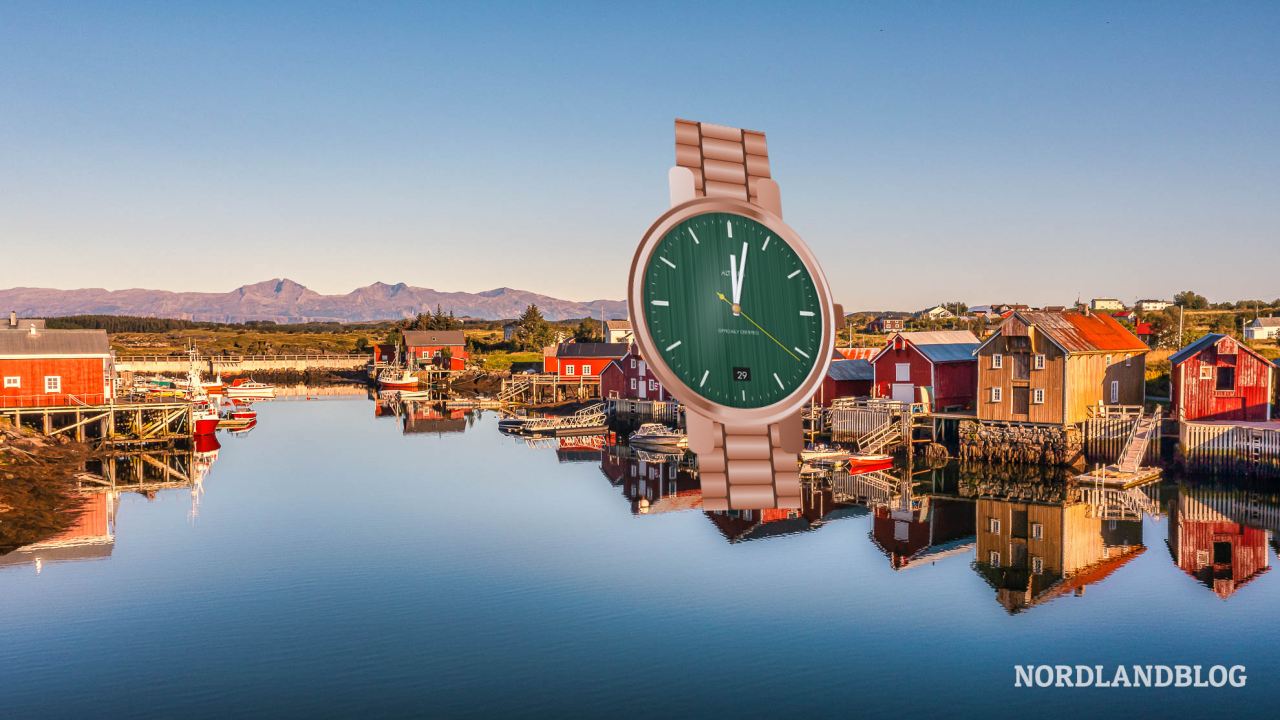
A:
12h02m21s
